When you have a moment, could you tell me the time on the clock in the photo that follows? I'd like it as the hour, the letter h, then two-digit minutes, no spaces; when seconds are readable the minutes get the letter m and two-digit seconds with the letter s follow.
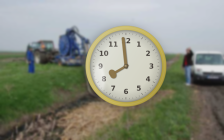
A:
7h59
